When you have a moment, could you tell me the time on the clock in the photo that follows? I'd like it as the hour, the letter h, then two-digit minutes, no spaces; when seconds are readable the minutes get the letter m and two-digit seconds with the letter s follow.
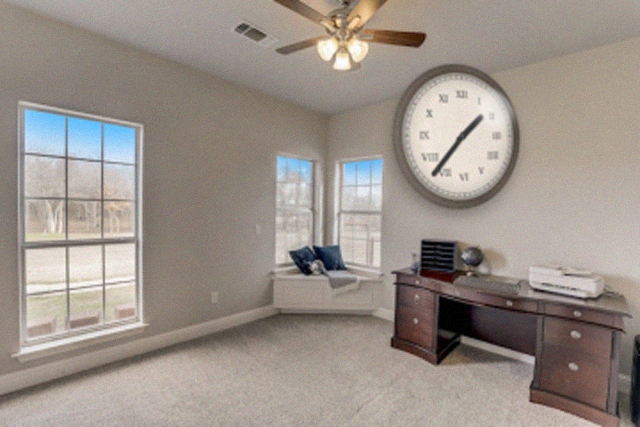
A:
1h37
